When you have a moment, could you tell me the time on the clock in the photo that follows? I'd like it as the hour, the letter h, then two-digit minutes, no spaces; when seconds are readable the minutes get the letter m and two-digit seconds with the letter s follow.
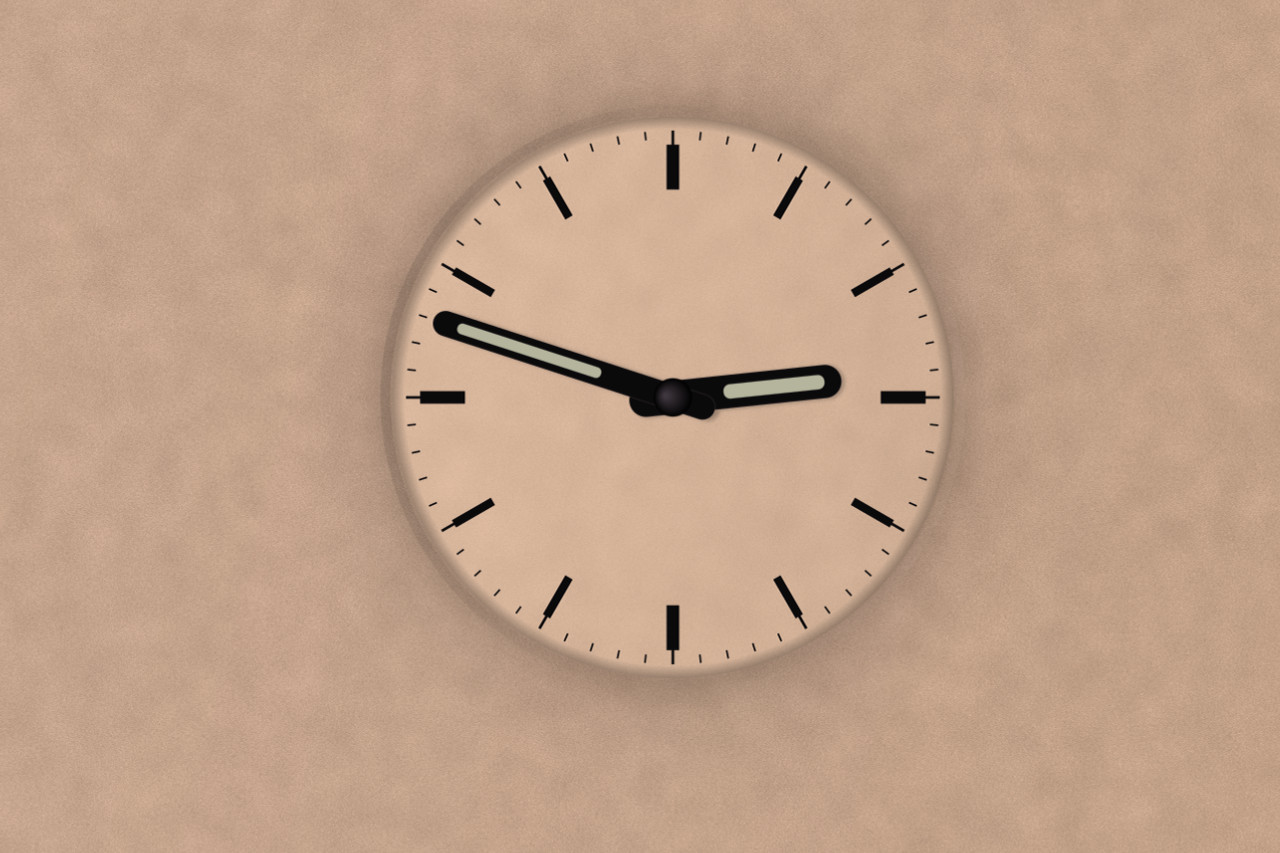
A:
2h48
